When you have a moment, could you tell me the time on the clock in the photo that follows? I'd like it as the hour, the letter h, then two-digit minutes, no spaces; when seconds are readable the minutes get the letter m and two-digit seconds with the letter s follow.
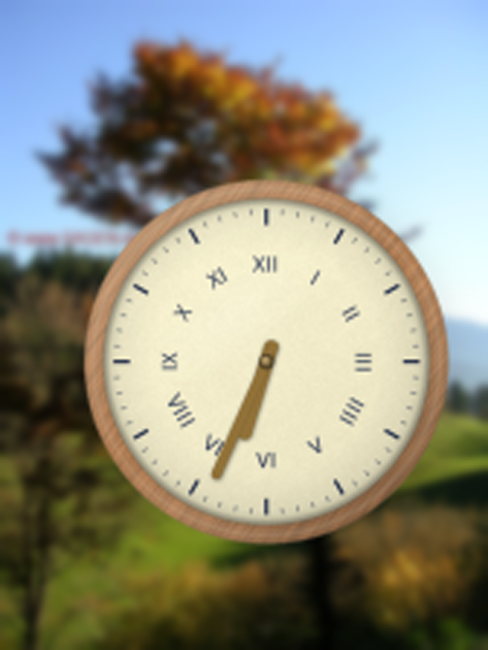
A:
6h34
